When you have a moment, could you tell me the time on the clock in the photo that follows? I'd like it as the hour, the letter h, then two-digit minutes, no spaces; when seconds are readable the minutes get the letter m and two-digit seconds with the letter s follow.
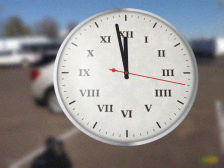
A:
11h58m17s
